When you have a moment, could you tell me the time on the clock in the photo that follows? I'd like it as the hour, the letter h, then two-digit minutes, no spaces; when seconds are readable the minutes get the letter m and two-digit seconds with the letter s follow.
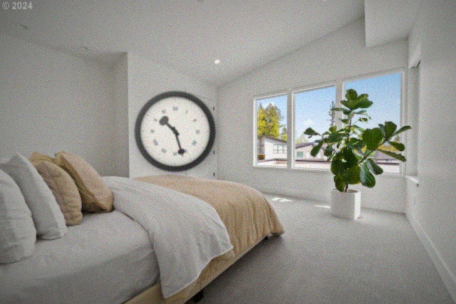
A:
10h27
